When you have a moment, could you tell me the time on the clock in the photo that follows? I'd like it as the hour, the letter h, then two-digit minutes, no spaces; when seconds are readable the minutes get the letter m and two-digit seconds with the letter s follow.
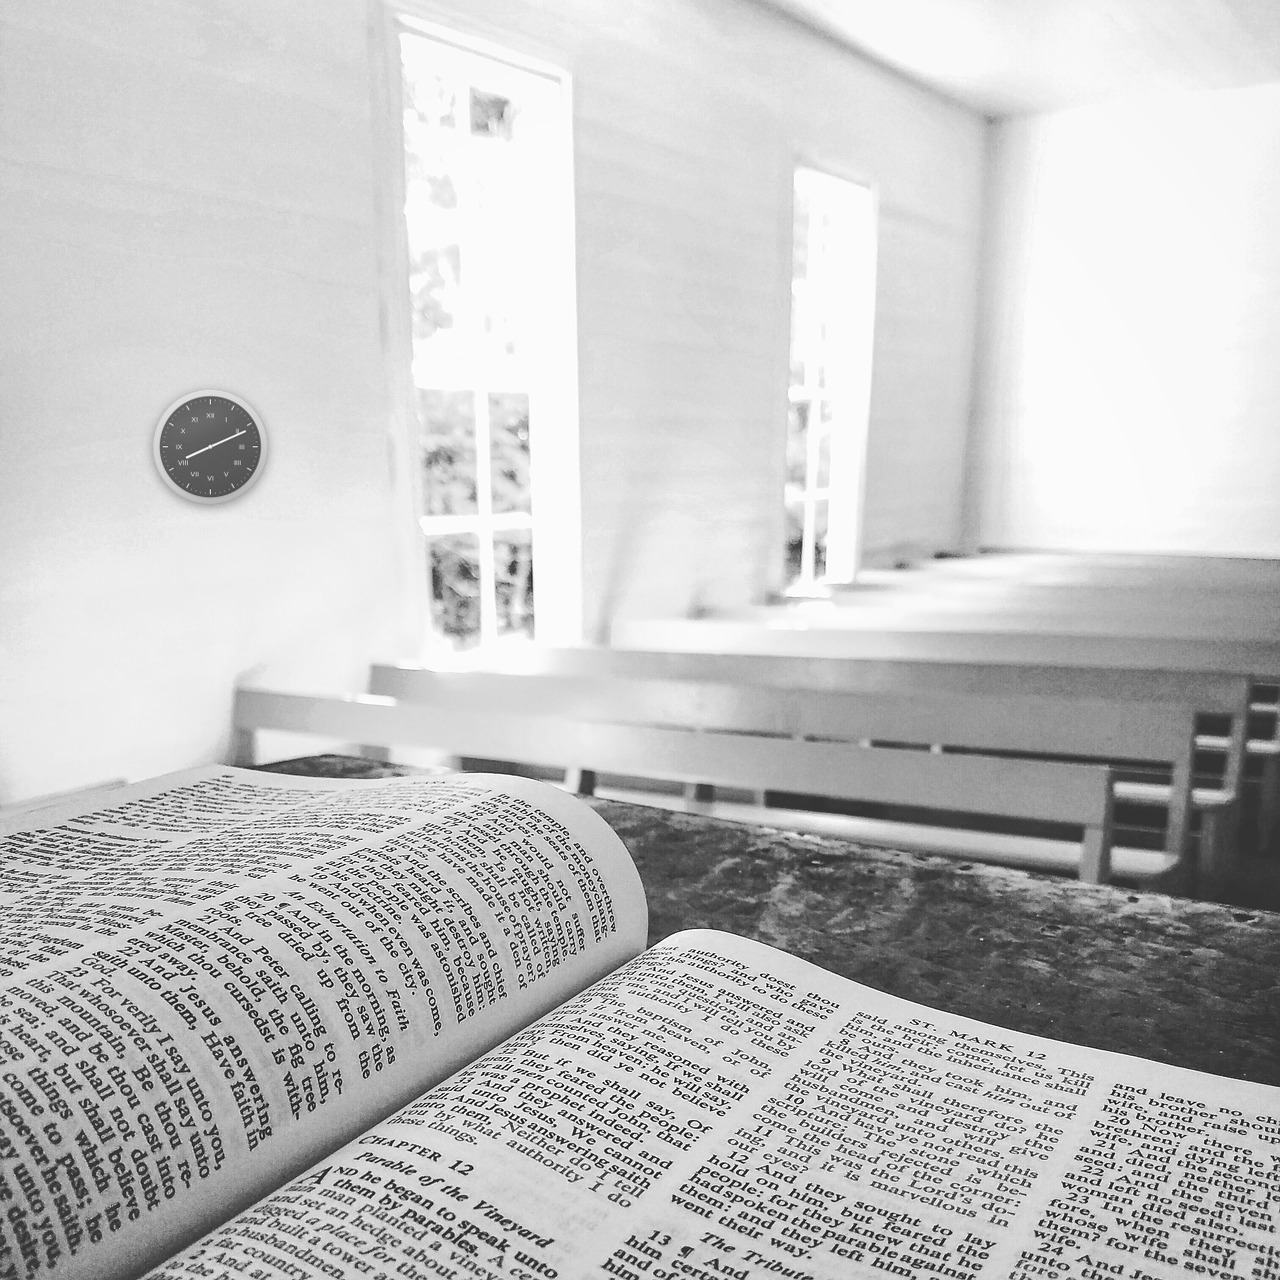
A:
8h11
